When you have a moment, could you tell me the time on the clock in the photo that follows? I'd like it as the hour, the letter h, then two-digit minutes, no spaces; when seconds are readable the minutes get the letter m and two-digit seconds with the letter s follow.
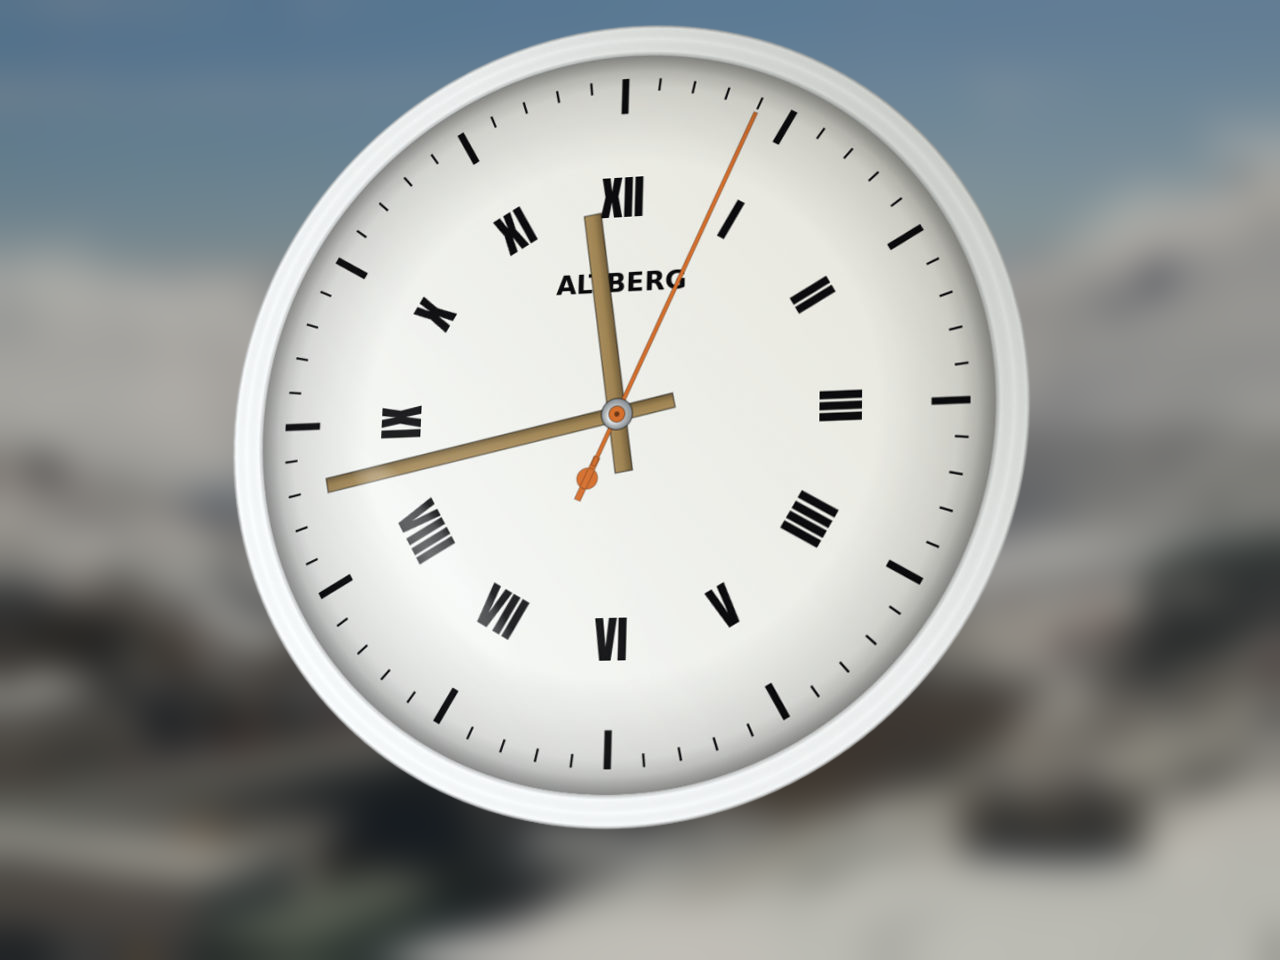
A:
11h43m04s
